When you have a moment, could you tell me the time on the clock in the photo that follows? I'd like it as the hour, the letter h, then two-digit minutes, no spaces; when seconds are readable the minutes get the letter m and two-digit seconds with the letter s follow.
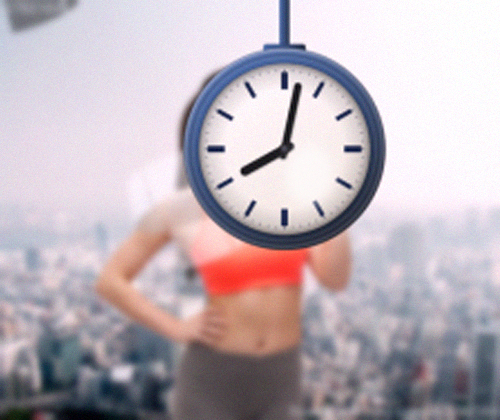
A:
8h02
